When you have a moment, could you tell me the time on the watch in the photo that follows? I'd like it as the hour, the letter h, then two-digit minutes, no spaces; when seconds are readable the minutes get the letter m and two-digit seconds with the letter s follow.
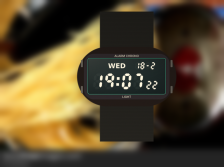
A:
19h07m22s
